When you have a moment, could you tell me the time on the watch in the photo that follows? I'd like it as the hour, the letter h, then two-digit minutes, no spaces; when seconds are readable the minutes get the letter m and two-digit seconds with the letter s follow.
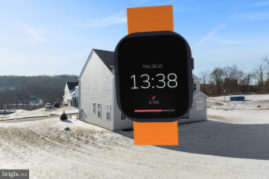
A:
13h38
